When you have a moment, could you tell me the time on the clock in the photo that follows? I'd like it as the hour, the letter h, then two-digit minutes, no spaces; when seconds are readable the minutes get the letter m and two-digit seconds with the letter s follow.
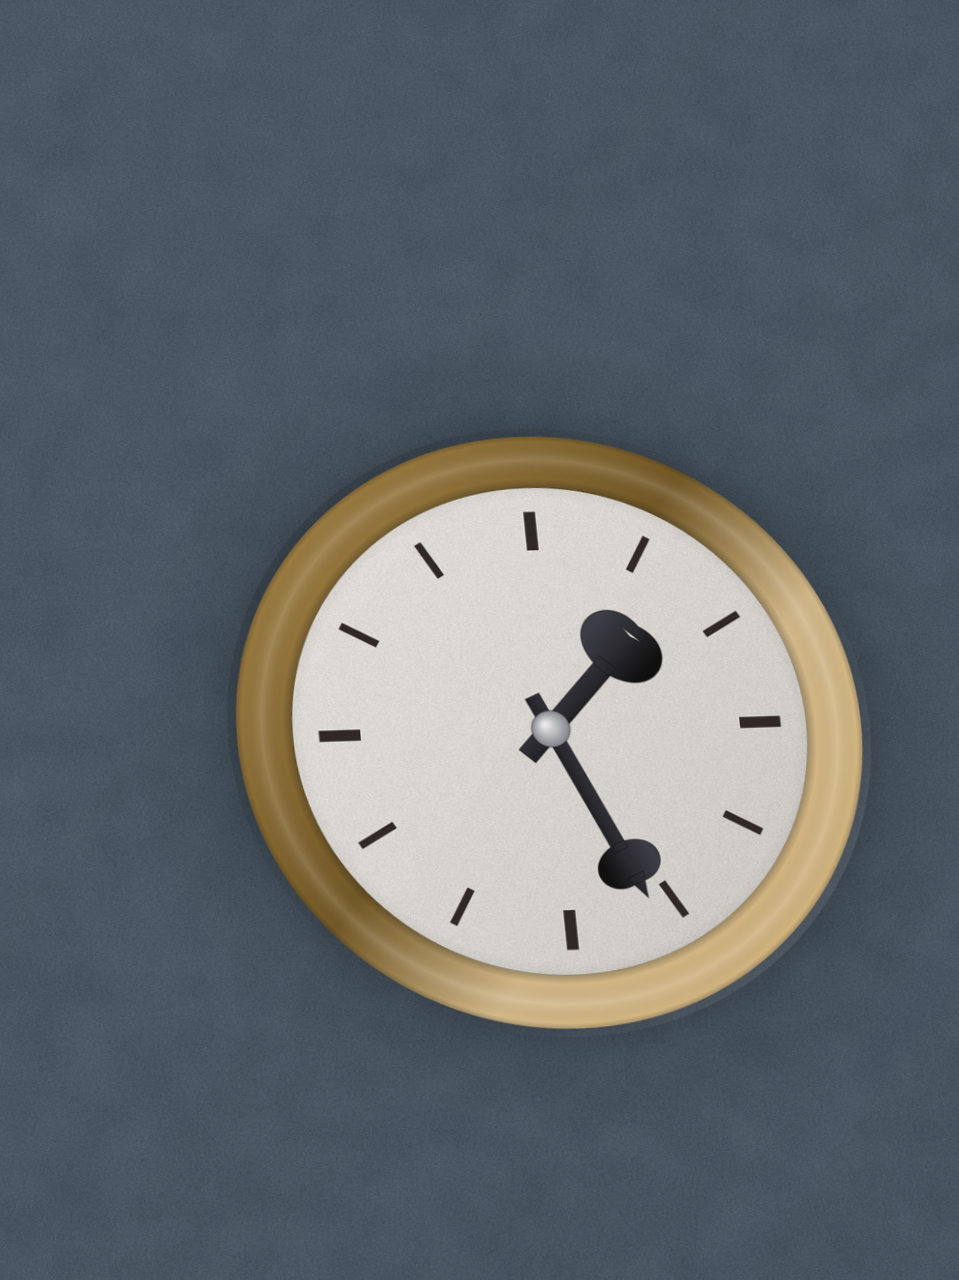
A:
1h26
